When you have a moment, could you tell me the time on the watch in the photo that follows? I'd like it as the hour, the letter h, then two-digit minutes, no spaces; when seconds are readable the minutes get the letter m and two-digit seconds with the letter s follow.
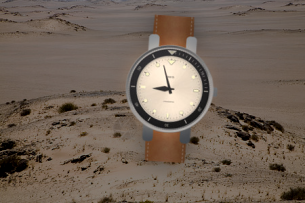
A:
8h57
